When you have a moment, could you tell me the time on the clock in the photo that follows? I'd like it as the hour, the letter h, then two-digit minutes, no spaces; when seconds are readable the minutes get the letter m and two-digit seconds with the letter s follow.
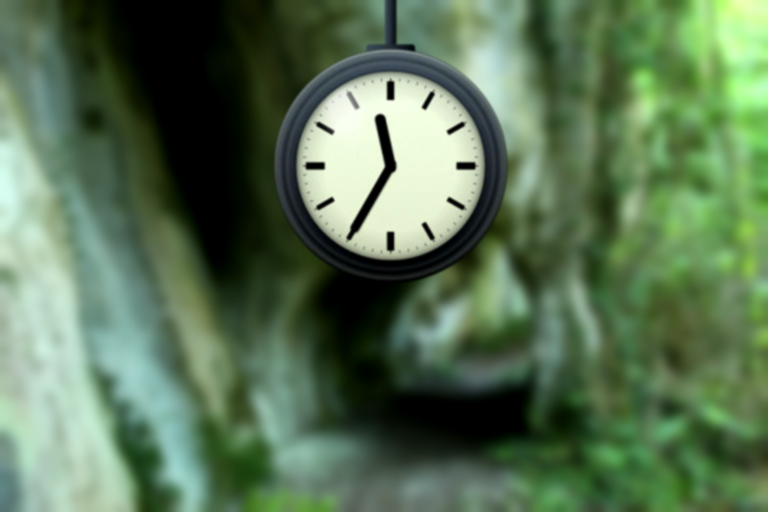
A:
11h35
